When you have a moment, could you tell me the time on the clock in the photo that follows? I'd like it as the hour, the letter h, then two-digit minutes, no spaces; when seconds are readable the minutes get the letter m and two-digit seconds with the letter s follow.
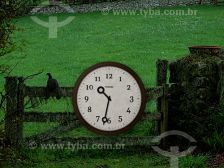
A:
10h32
